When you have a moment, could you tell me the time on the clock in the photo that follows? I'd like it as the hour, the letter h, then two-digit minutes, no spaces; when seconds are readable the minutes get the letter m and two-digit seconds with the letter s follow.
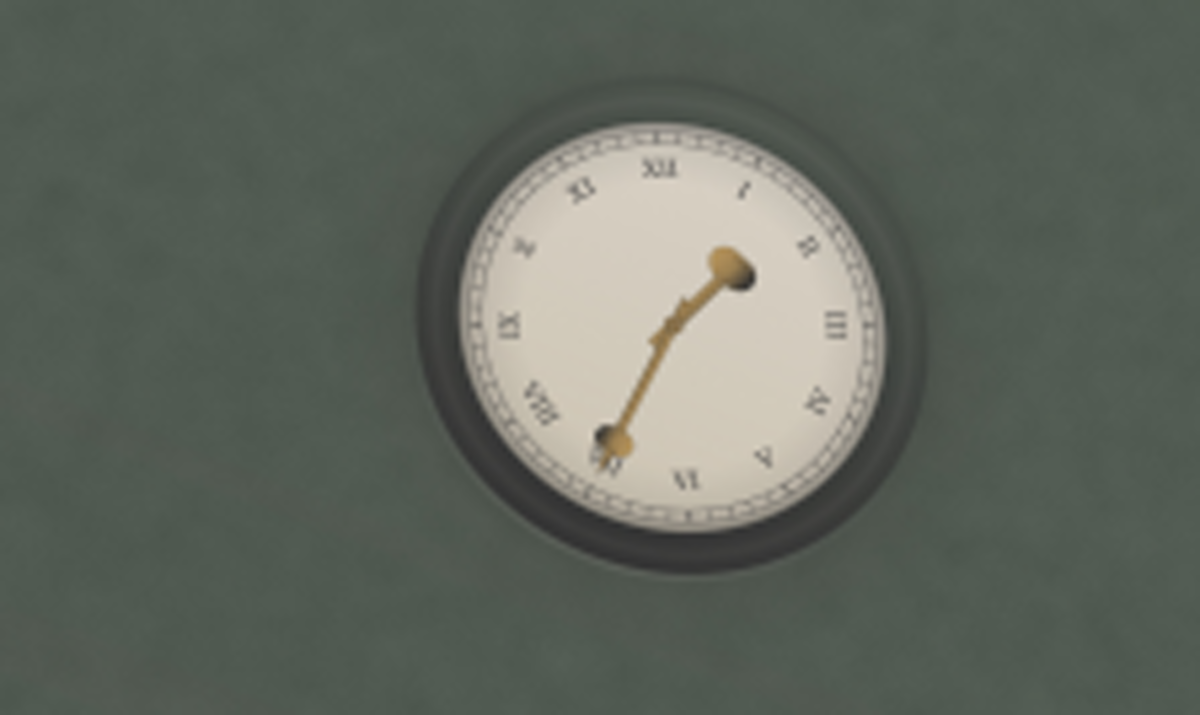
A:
1h35
